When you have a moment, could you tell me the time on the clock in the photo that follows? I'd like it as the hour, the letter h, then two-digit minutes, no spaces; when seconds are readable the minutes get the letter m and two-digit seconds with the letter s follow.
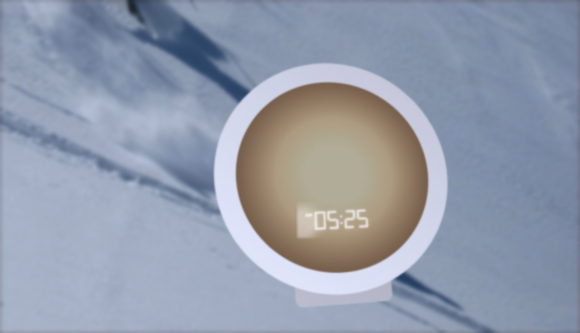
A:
5h25
